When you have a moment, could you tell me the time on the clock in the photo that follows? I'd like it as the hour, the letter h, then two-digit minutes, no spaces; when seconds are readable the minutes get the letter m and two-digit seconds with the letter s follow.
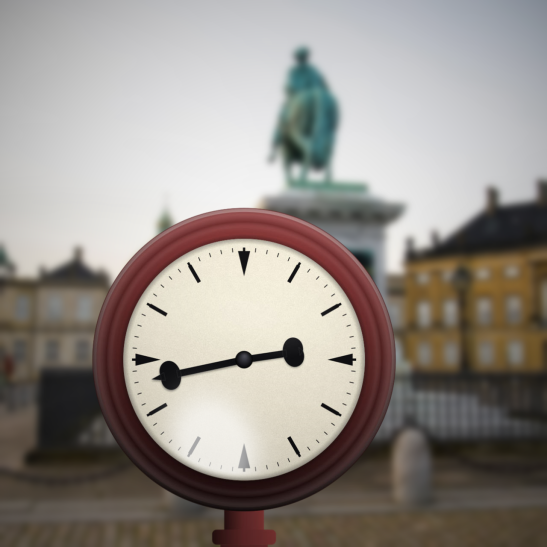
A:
2h43
